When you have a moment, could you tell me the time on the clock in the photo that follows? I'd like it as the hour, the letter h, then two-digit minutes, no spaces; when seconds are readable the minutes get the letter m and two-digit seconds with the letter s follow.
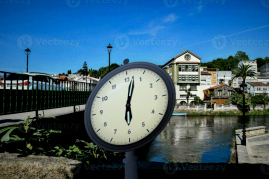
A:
6h02
